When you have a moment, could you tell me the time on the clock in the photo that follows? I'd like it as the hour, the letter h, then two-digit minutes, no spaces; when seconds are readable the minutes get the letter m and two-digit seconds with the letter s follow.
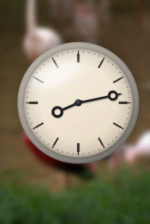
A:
8h13
